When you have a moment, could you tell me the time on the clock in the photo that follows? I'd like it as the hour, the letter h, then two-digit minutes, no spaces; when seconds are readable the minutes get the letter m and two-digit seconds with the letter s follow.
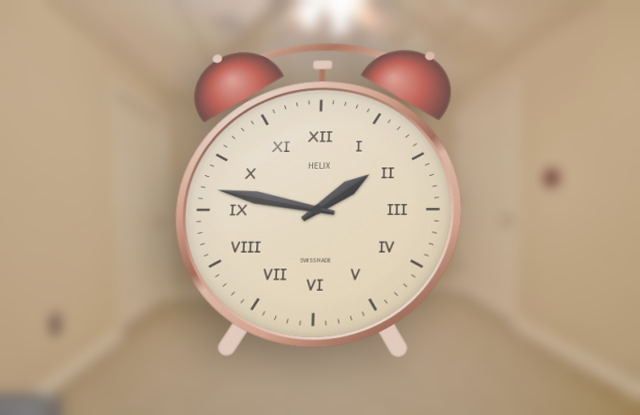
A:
1h47
